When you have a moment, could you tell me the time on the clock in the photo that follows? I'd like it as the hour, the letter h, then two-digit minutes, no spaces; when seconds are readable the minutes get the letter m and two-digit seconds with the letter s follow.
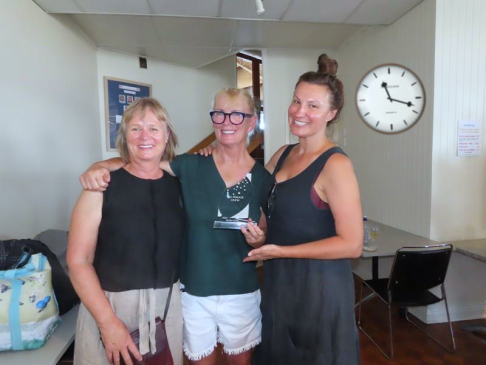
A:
11h18
